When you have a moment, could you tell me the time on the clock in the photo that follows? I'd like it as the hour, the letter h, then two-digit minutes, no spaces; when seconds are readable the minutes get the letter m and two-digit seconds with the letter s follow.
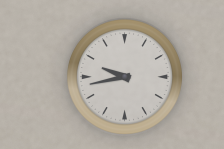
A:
9h43
